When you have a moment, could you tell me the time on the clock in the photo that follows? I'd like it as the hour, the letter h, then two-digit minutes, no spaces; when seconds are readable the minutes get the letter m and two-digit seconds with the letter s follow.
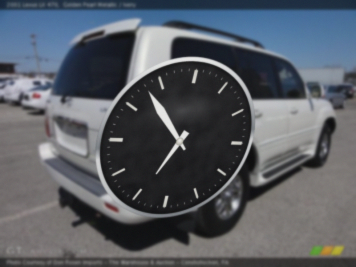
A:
6h53
